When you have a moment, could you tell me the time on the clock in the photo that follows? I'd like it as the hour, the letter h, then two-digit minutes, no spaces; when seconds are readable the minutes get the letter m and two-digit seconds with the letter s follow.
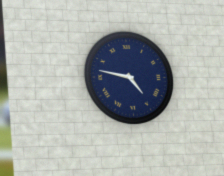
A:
4h47
